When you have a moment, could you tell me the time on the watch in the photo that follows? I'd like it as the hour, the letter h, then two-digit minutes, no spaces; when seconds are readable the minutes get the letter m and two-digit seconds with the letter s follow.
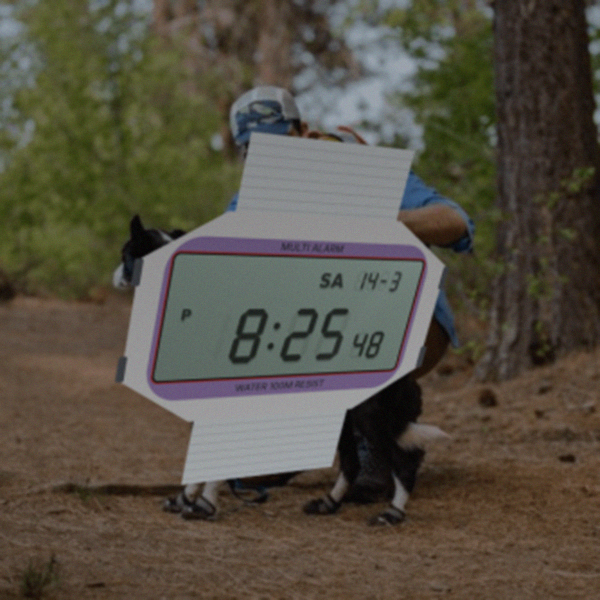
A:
8h25m48s
